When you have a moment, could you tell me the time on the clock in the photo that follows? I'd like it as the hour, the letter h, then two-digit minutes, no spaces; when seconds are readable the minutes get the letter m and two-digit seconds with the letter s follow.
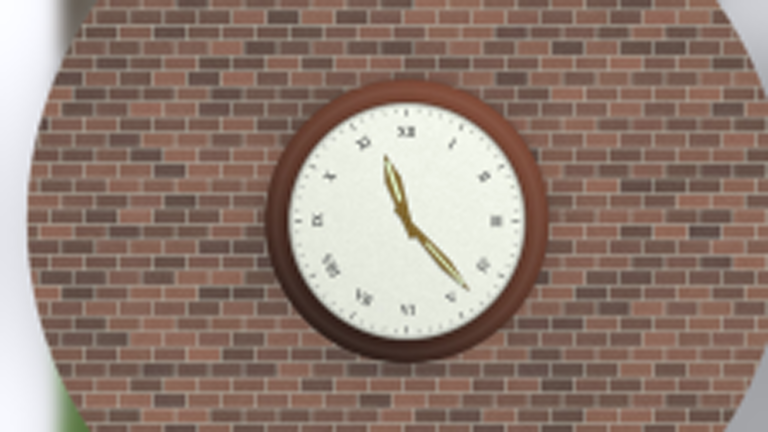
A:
11h23
